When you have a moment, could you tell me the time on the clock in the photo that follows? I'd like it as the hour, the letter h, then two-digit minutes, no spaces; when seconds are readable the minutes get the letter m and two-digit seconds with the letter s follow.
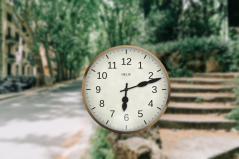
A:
6h12
